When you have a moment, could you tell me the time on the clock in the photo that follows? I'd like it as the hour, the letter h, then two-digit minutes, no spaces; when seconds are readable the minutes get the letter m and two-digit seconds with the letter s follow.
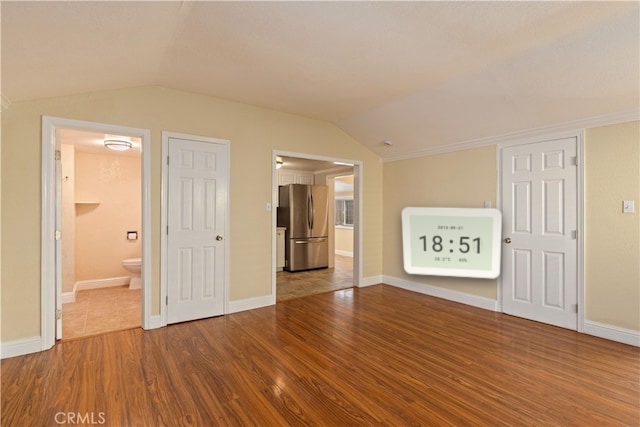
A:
18h51
